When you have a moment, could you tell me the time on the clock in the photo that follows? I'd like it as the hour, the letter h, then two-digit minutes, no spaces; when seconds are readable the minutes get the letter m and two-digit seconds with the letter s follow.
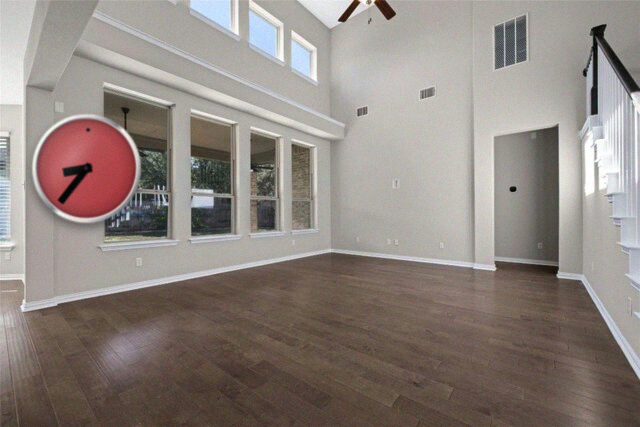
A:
8h36
